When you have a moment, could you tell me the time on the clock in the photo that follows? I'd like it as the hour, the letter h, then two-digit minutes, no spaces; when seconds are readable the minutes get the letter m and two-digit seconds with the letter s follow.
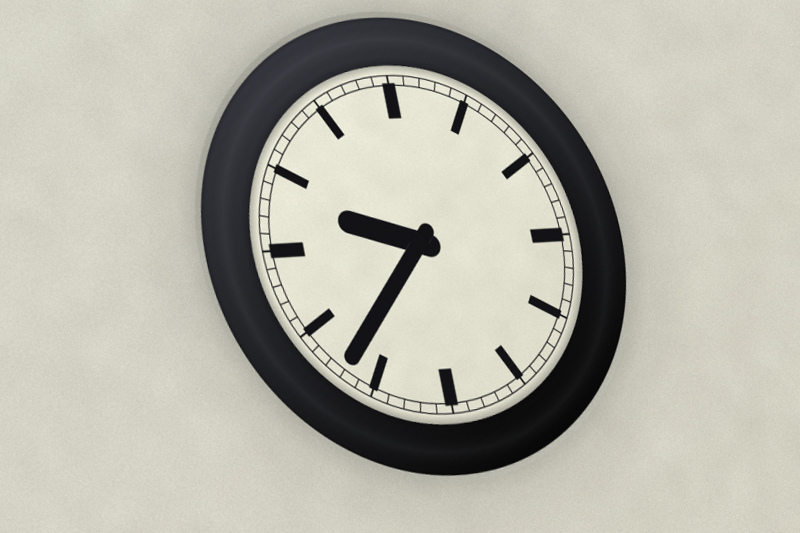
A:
9h37
